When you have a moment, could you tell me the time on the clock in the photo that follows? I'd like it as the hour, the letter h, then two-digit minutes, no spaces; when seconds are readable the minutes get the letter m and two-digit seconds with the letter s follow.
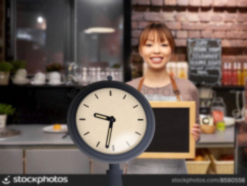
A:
9h32
